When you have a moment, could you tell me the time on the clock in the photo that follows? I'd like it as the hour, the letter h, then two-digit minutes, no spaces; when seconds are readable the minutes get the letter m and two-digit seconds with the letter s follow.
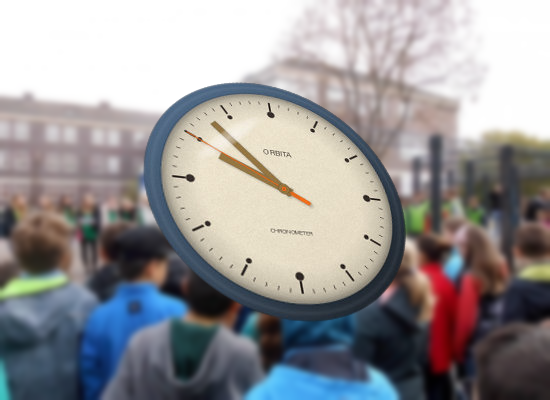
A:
9h52m50s
